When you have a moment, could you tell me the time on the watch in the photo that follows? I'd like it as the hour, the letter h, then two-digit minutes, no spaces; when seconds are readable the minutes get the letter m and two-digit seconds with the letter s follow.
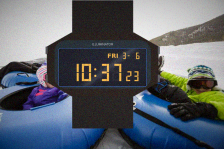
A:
10h37m23s
